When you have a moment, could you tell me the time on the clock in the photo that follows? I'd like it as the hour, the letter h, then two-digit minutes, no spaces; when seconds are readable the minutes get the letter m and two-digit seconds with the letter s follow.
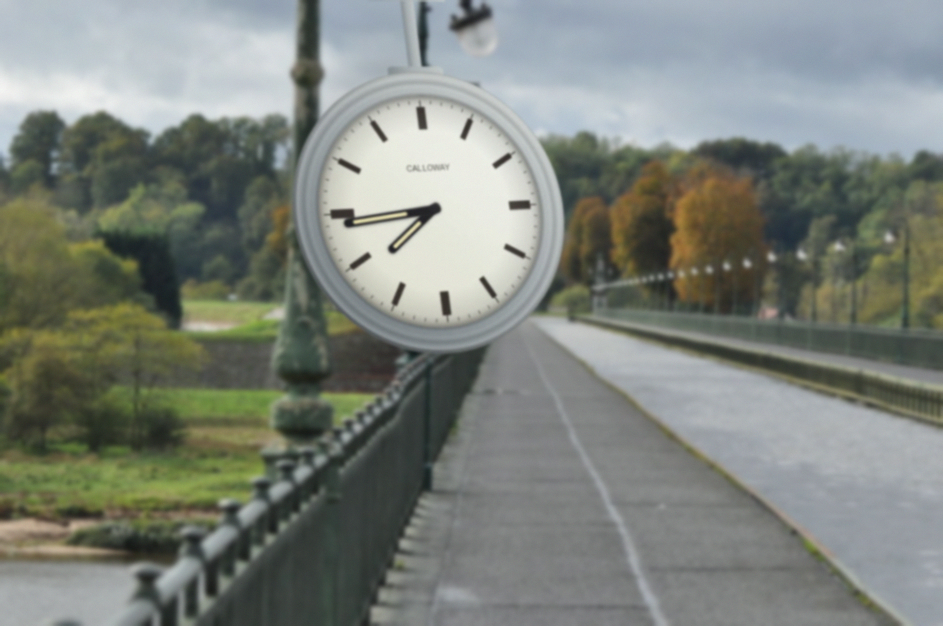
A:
7h44
